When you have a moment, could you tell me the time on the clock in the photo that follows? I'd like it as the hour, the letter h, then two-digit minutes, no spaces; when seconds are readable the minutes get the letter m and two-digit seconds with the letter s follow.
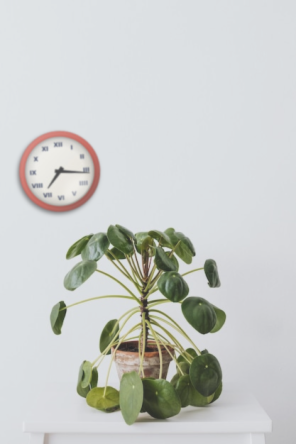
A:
7h16
